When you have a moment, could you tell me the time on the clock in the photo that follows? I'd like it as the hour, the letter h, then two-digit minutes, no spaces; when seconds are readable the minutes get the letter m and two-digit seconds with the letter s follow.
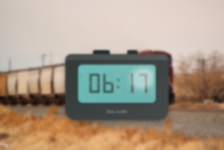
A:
6h17
